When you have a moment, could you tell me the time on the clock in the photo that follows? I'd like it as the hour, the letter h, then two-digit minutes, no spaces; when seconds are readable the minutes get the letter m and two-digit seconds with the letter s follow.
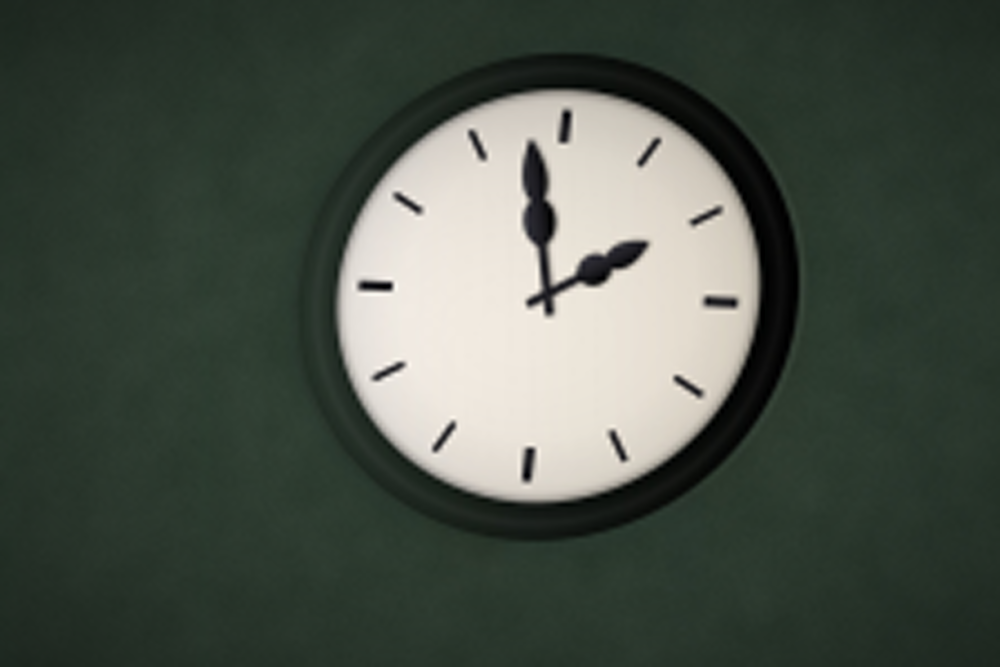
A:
1h58
